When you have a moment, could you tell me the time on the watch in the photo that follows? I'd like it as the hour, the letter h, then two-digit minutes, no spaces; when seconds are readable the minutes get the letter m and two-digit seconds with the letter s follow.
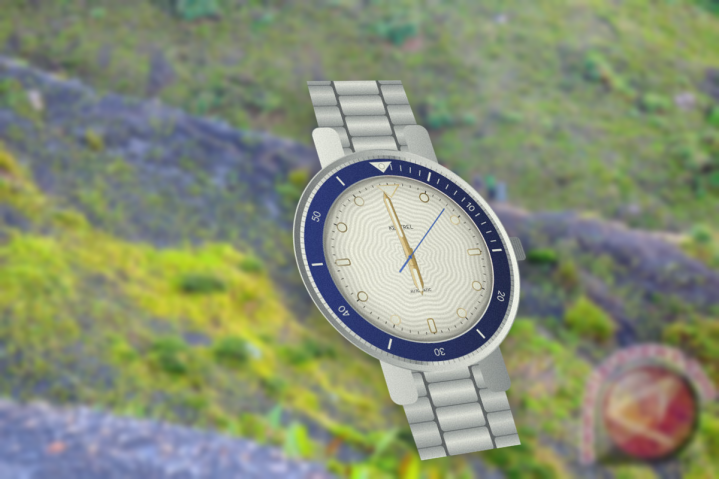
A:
5h59m08s
